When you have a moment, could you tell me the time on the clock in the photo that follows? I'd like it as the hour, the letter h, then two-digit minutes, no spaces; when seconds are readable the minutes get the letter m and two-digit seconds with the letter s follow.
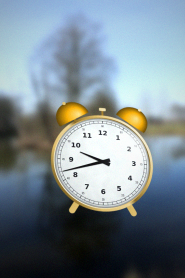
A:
9h42
